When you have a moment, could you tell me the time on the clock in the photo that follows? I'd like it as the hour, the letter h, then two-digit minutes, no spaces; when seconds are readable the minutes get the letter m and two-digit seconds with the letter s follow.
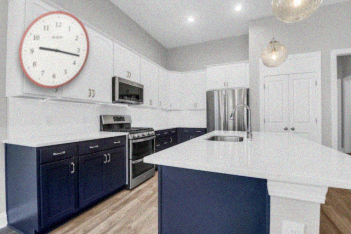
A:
9h17
